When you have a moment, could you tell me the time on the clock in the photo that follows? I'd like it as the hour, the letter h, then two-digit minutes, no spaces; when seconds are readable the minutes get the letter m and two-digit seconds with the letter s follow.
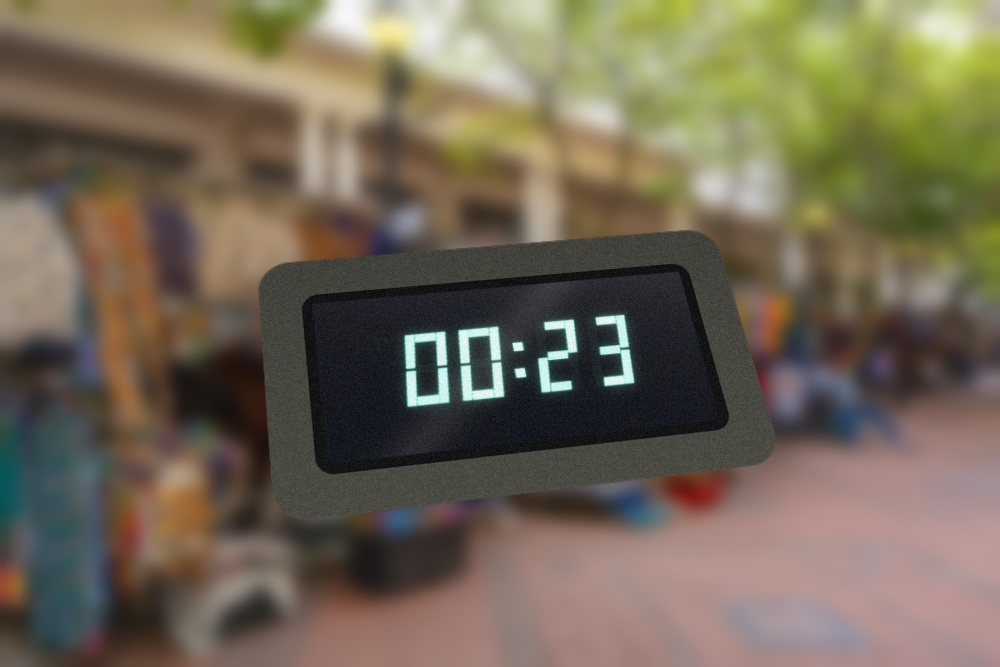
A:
0h23
